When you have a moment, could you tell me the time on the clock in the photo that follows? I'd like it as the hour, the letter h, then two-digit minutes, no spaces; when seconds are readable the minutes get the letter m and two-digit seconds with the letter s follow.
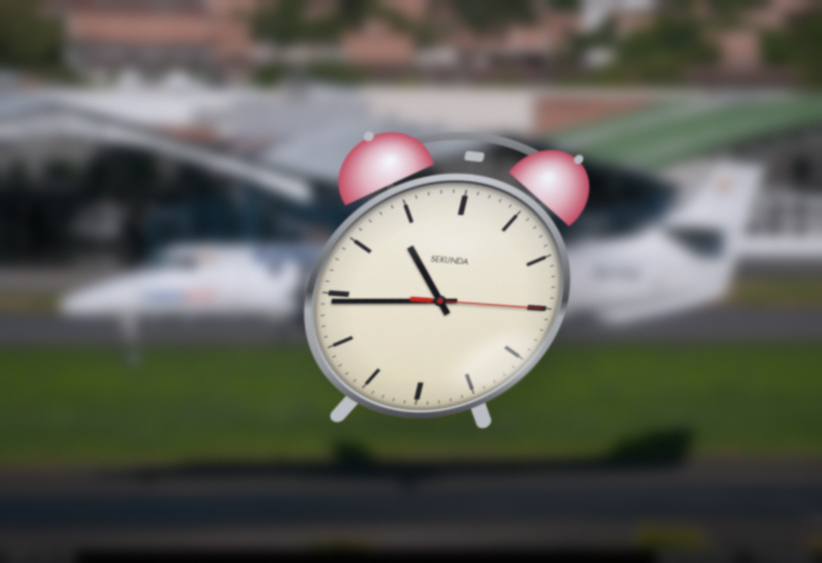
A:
10h44m15s
